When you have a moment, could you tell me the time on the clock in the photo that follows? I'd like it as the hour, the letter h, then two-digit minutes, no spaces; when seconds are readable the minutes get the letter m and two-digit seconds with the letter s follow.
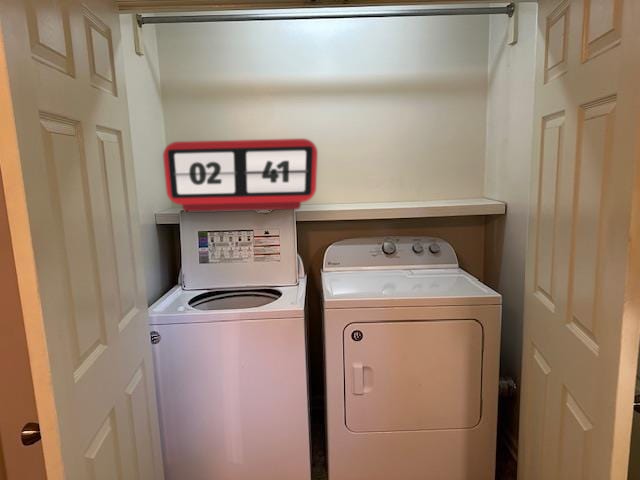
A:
2h41
